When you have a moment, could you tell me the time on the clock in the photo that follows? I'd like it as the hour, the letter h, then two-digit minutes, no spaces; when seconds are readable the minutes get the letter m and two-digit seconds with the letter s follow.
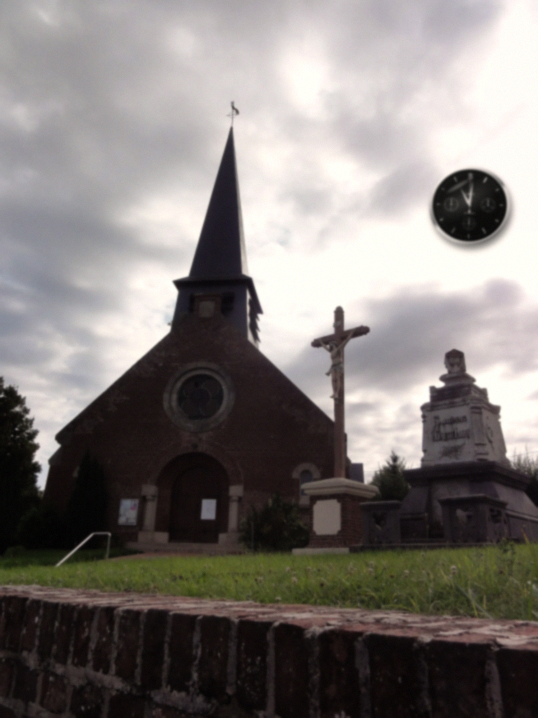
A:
11h01
